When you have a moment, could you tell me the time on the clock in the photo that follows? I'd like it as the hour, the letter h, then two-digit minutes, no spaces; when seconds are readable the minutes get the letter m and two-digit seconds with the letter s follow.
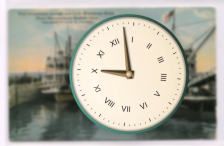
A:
10h03
